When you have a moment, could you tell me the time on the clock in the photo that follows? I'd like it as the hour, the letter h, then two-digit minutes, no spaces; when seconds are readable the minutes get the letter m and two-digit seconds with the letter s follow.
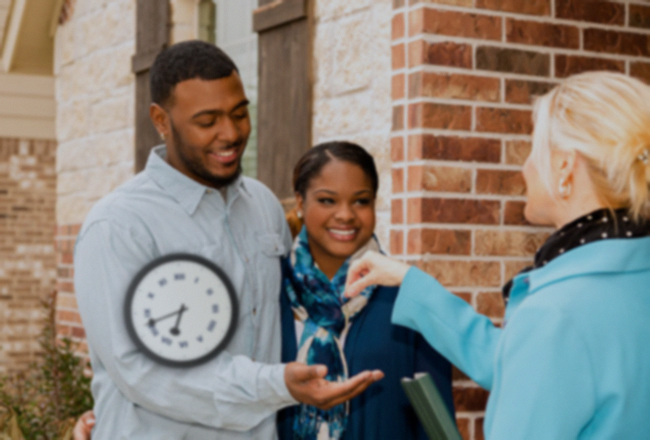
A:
6h42
